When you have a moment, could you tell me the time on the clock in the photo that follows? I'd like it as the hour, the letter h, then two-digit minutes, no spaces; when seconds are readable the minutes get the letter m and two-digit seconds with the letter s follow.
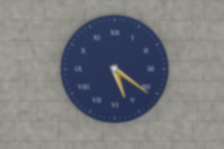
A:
5h21
